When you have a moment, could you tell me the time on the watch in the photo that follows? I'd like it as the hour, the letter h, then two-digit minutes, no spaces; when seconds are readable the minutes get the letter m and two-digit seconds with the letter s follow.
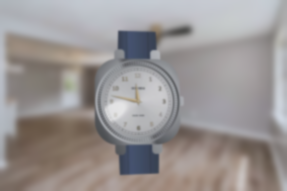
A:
11h47
